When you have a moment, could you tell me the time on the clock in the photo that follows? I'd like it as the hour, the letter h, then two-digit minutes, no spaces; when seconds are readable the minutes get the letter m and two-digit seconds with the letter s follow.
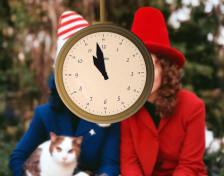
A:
10h58
